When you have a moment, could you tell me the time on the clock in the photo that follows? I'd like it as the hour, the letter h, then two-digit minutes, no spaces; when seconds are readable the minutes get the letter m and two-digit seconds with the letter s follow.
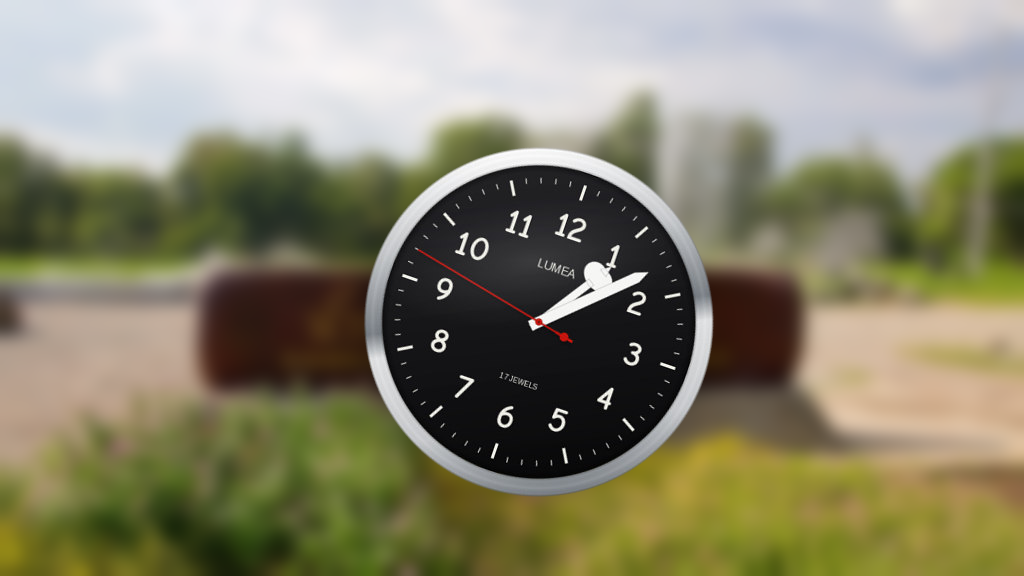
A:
1h07m47s
